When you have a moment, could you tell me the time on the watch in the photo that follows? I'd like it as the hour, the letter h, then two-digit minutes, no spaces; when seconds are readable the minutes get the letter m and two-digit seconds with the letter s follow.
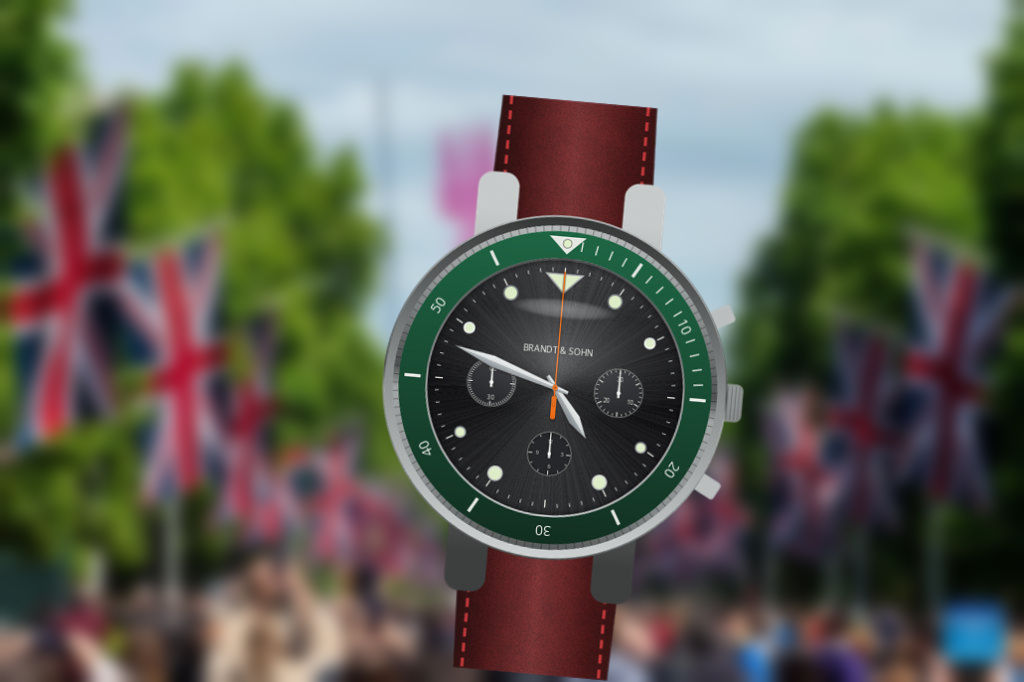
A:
4h48
